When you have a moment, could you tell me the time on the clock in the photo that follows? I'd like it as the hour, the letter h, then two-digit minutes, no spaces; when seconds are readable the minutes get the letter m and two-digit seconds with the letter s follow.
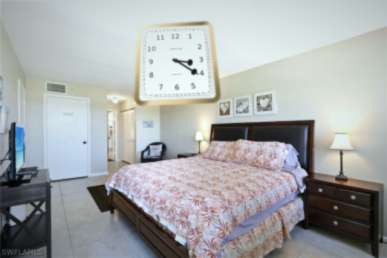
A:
3h21
